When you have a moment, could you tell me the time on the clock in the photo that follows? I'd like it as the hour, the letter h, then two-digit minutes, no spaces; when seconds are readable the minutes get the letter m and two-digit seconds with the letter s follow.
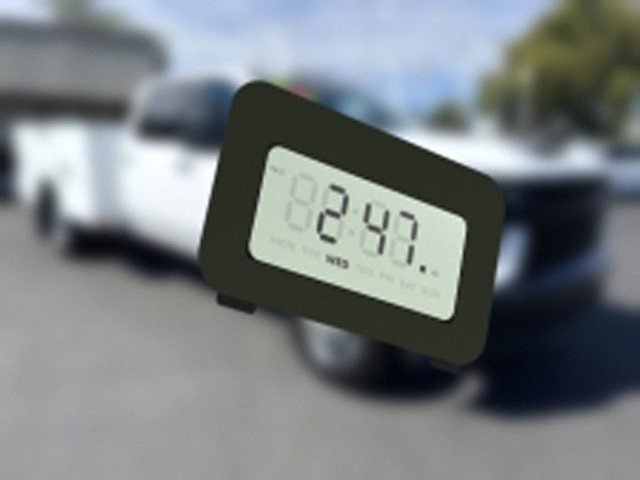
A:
2h47
